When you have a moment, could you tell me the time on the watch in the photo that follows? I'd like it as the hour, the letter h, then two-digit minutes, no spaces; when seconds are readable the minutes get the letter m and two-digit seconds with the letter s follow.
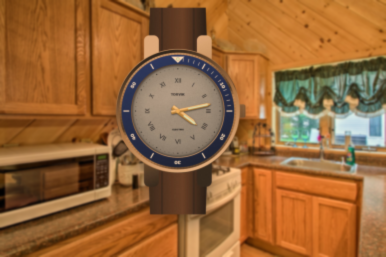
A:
4h13
